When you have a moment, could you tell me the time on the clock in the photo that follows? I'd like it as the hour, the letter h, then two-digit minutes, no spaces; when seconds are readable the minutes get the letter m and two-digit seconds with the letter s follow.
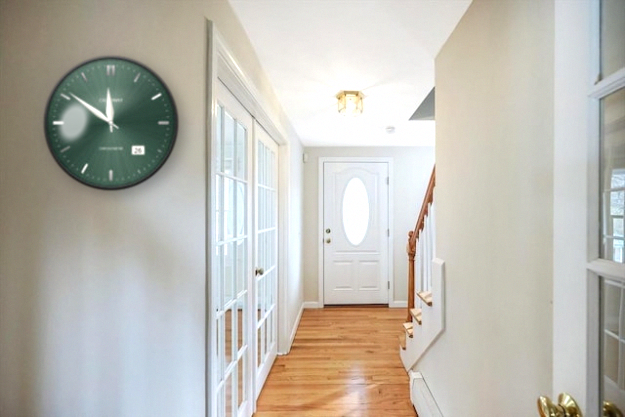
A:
11h51
